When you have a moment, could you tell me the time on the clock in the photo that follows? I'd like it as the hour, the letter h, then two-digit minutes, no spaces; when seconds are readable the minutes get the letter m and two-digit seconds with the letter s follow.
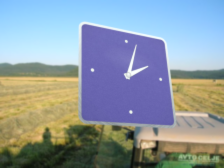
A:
2h03
